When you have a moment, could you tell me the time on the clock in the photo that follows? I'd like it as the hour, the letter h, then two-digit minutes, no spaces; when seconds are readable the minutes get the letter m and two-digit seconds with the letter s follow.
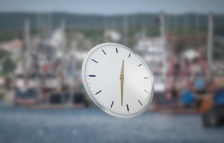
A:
12h32
